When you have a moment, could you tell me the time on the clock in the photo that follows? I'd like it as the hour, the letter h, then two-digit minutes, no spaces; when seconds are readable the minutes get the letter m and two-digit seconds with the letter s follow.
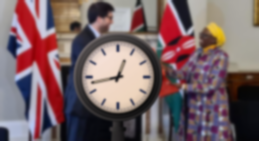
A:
12h43
